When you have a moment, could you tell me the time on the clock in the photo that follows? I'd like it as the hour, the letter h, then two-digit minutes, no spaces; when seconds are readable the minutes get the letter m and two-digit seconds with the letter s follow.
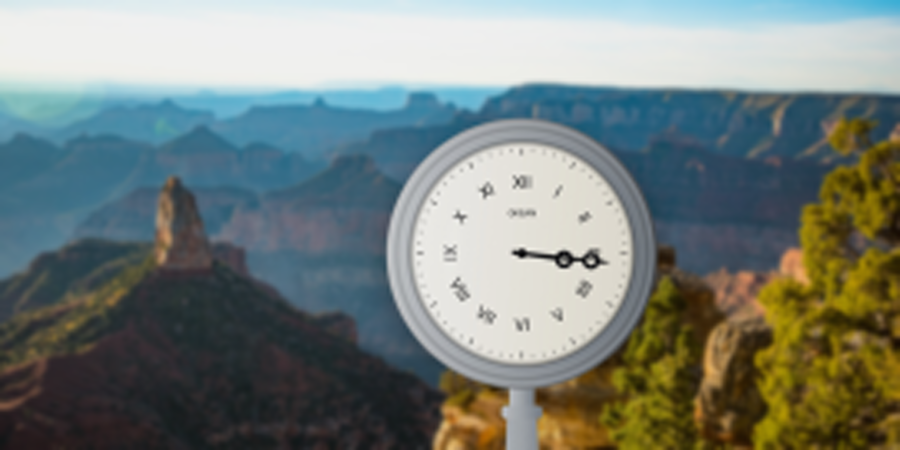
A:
3h16
